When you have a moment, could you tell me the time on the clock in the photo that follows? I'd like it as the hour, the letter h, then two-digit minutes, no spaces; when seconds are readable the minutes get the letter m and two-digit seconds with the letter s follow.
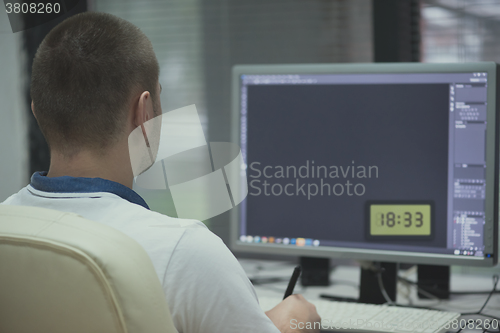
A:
18h33
